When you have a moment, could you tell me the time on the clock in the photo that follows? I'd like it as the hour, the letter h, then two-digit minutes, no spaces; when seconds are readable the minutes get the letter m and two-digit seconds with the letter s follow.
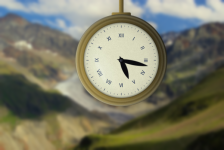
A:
5h17
